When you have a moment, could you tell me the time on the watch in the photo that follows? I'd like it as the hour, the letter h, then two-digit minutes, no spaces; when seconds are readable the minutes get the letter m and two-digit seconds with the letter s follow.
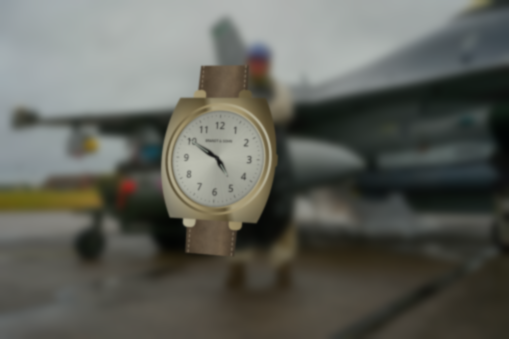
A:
4h50
